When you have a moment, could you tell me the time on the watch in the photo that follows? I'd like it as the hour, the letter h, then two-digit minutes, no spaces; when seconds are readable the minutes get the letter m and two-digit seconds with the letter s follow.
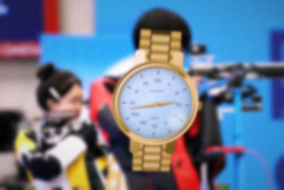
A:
2h43
